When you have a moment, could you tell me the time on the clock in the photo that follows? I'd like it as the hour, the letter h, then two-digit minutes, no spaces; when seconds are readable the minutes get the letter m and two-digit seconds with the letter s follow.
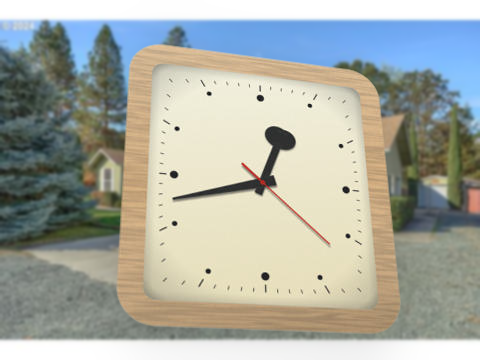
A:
12h42m22s
